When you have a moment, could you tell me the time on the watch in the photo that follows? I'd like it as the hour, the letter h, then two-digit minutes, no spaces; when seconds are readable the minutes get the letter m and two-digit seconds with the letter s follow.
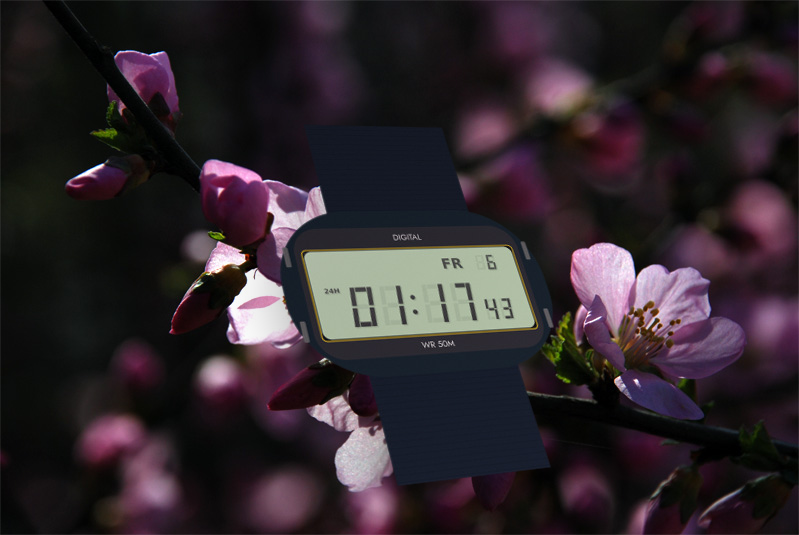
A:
1h17m43s
